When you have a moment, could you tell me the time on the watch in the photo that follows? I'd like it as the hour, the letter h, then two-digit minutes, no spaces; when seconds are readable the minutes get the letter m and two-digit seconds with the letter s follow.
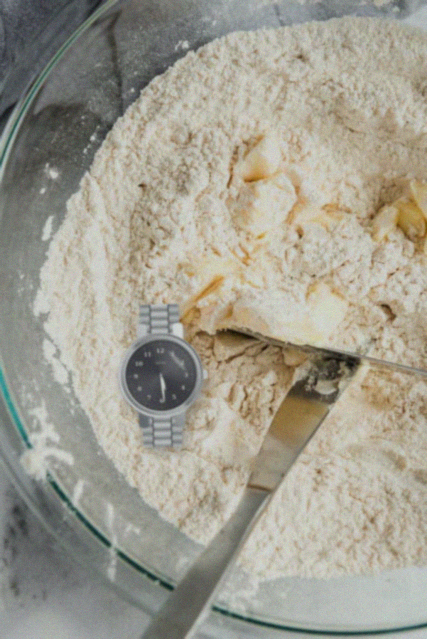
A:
5h29
